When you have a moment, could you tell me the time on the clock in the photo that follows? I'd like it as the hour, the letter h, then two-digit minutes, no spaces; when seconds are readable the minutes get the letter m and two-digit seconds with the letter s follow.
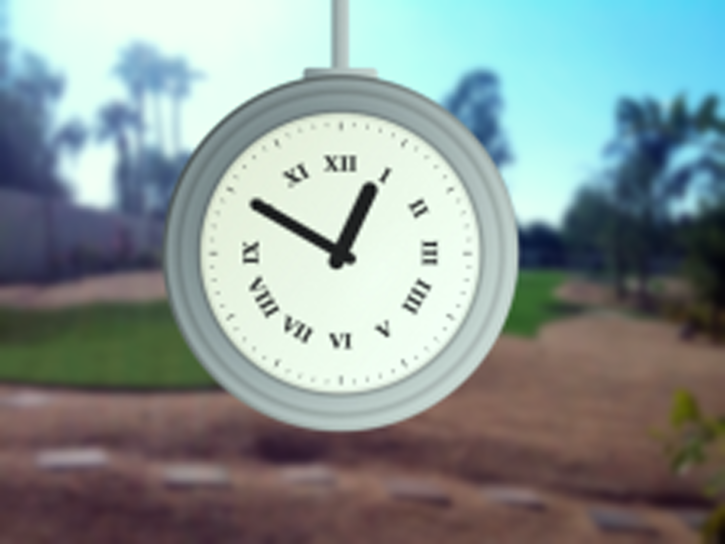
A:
12h50
